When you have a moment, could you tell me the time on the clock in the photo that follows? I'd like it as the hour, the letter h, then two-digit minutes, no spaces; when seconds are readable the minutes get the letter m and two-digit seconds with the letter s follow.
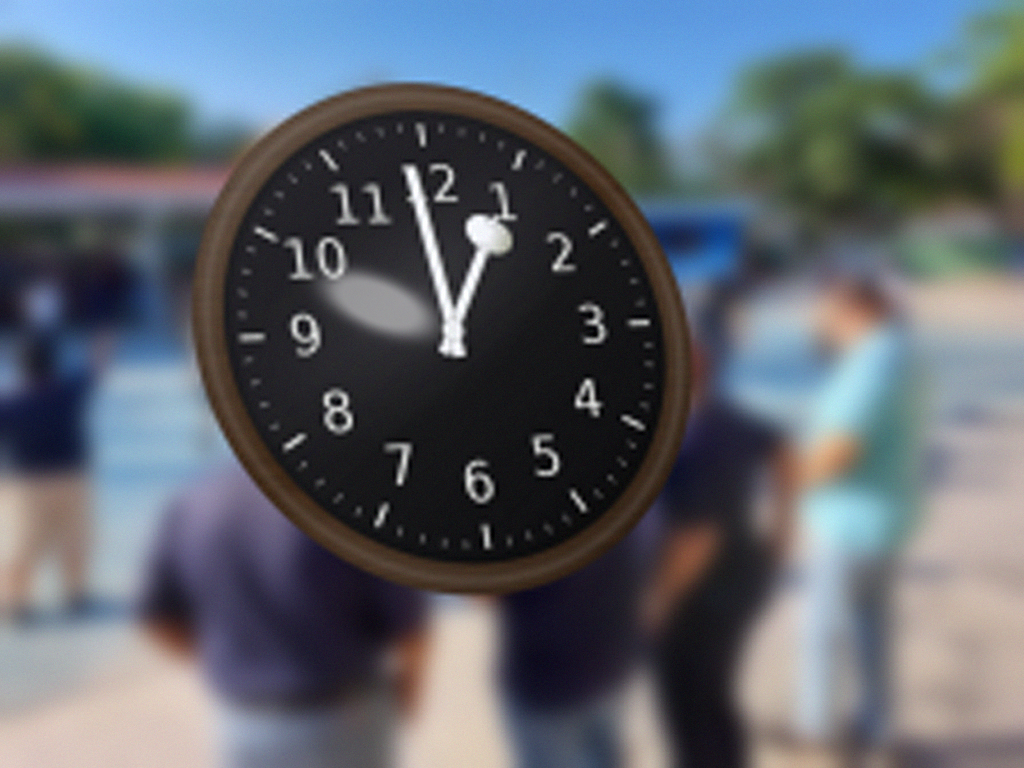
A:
12h59
